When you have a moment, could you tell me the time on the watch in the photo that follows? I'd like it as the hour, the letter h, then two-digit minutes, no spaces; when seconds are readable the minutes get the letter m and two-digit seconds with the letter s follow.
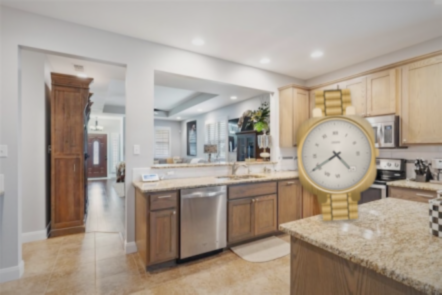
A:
4h40
